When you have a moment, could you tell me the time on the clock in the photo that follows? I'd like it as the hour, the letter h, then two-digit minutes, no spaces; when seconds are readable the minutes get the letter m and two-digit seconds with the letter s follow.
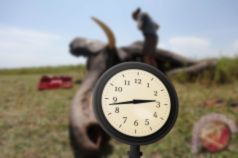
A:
2h43
